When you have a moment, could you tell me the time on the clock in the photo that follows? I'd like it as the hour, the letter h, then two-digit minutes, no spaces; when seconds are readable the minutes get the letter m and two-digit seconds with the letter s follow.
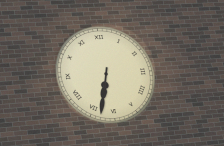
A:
6h33
